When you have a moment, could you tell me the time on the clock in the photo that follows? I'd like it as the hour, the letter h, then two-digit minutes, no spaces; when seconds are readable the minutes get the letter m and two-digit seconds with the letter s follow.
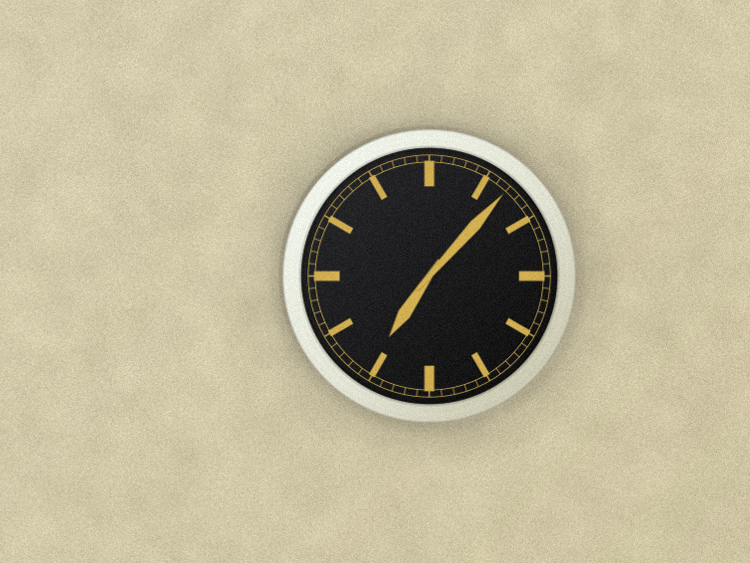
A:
7h07
